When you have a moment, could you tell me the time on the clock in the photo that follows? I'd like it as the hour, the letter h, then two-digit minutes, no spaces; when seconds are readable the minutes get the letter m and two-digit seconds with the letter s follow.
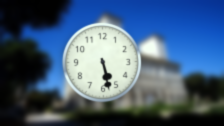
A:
5h28
